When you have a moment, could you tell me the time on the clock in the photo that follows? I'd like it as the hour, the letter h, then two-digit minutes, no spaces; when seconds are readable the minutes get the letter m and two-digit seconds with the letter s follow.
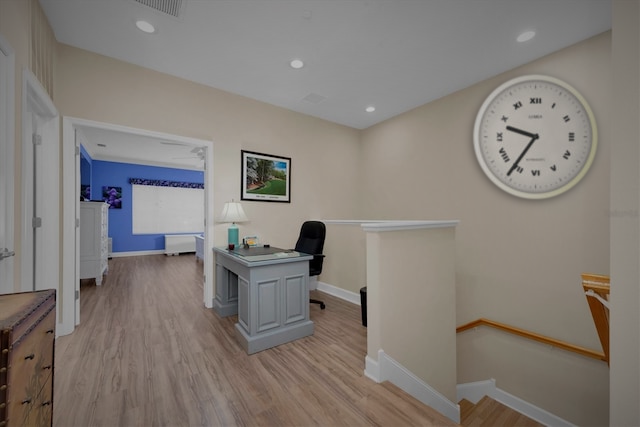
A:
9h36
